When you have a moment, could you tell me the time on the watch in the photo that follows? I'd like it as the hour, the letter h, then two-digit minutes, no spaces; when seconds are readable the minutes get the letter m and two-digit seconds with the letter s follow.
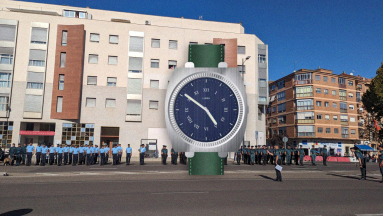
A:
4h51
